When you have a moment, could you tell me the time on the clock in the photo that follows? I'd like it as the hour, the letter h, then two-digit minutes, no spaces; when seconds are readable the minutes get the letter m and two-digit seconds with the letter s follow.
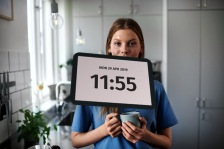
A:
11h55
